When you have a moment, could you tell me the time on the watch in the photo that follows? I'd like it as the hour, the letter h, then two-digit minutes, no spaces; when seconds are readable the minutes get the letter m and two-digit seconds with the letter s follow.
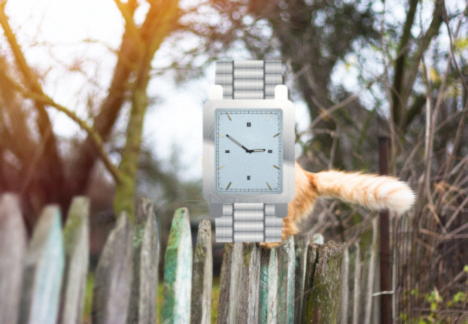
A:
2h51
